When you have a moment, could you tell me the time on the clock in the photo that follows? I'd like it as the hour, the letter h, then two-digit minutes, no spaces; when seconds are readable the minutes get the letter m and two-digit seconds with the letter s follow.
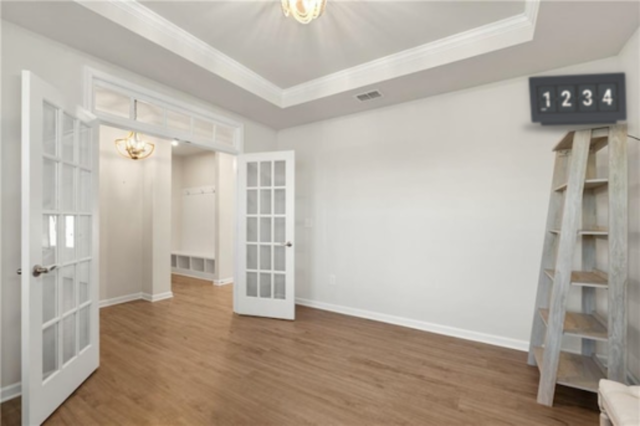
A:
12h34
